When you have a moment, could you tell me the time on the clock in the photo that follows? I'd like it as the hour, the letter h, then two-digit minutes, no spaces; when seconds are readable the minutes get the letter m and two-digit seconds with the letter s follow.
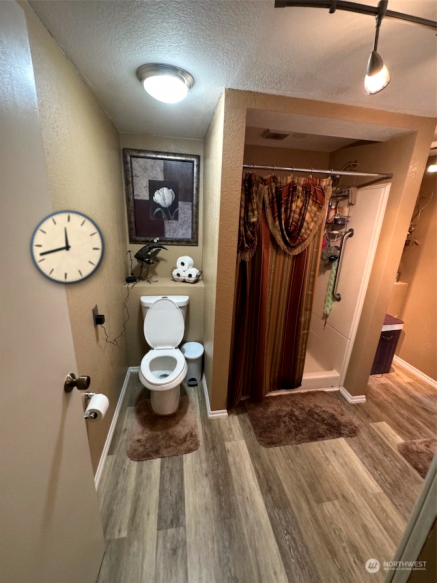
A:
11h42
